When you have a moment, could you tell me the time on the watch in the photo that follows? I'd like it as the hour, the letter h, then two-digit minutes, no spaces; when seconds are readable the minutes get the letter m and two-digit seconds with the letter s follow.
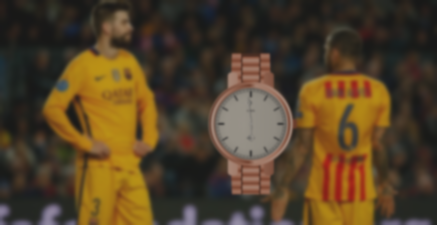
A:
5h59
